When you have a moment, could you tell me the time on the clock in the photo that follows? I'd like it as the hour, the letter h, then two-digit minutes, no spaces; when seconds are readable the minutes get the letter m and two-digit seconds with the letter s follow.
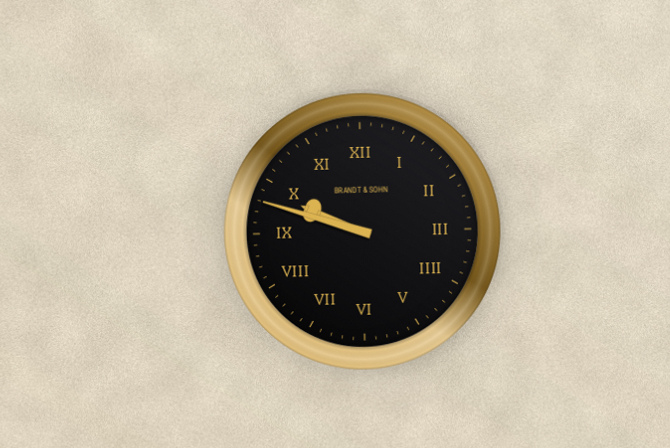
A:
9h48
